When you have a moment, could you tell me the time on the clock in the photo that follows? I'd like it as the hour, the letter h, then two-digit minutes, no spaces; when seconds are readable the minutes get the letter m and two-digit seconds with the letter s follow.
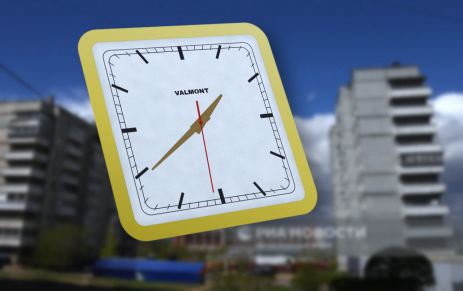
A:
1h39m31s
